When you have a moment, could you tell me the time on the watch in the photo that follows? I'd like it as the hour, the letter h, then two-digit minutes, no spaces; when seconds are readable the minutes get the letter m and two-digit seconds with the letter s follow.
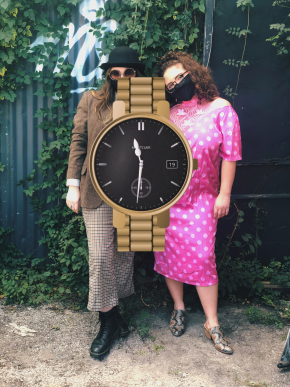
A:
11h31
